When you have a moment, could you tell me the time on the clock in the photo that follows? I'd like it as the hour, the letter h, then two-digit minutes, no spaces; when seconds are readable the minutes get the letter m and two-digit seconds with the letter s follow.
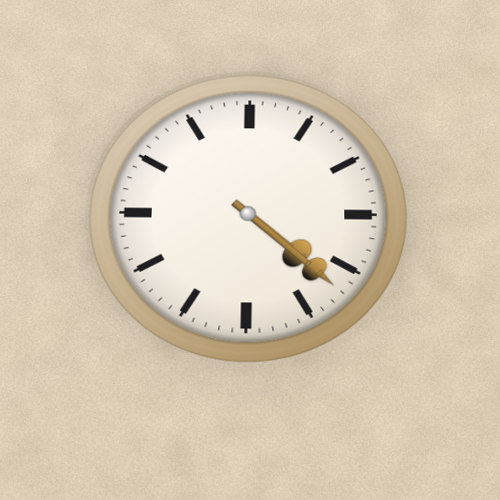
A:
4h22
